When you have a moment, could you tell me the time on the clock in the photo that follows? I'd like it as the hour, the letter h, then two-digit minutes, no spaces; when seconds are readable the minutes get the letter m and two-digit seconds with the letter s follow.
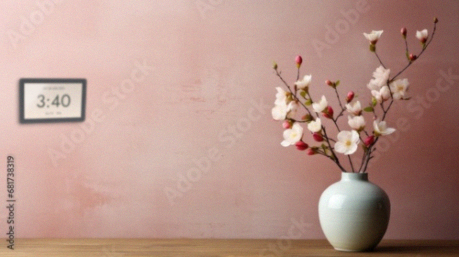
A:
3h40
